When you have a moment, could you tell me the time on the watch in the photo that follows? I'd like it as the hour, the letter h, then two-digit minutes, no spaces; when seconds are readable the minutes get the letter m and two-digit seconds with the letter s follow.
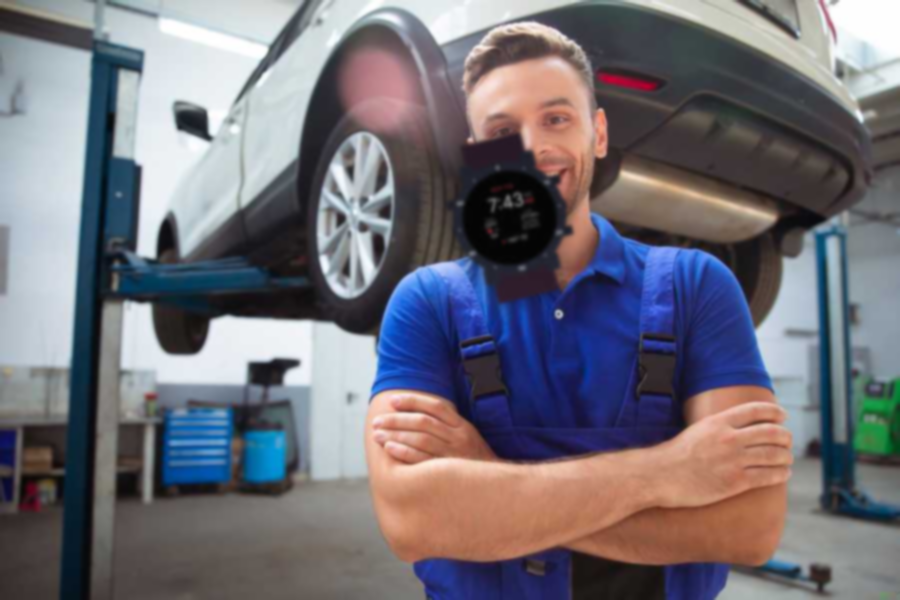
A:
7h43
